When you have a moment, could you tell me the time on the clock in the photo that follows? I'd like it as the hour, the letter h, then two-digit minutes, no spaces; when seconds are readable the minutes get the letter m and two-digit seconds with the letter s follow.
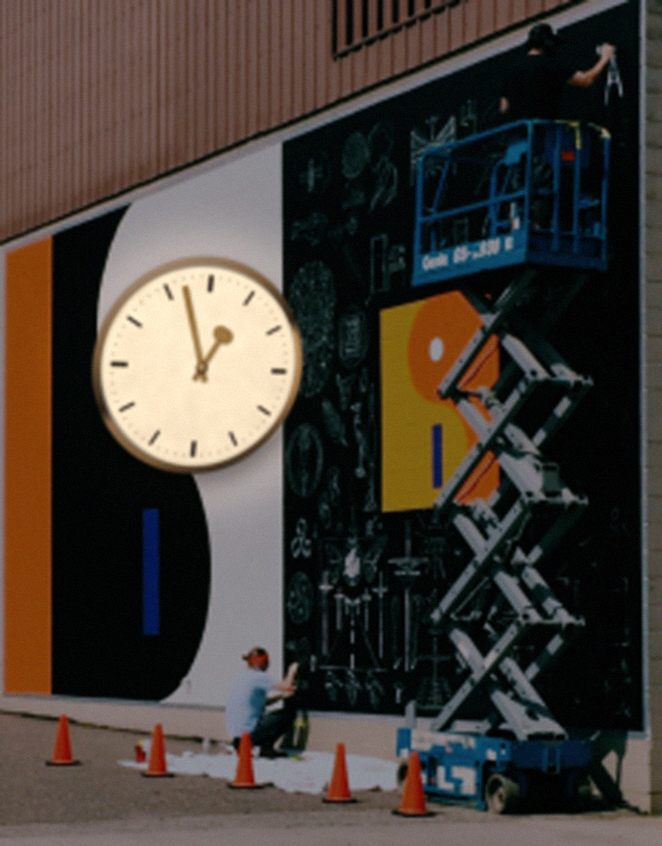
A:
12h57
